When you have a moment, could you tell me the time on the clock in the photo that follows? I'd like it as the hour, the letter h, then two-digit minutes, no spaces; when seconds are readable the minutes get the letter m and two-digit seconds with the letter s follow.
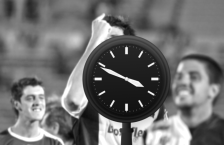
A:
3h49
